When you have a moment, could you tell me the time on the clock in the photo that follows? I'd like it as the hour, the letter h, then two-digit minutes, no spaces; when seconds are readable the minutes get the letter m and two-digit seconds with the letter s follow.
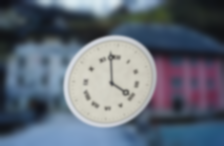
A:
3h58
